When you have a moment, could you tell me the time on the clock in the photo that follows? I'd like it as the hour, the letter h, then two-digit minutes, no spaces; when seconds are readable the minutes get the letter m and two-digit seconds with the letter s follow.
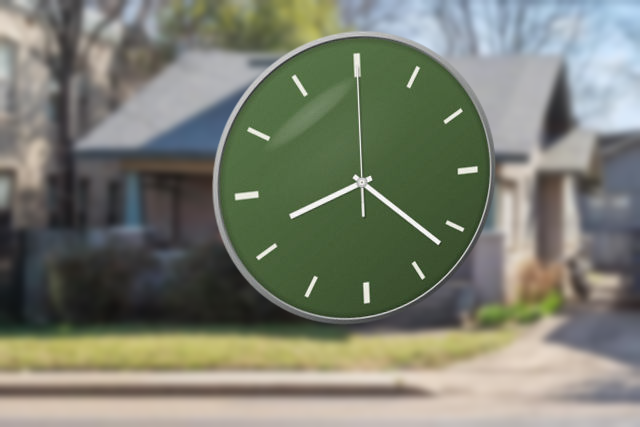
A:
8h22m00s
